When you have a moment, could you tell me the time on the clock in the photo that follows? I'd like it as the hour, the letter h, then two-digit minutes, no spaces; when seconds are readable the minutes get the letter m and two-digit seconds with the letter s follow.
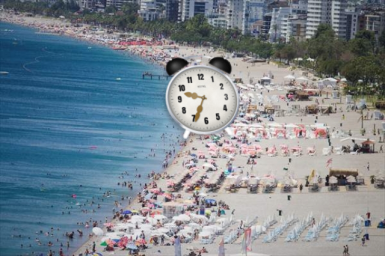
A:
9h34
